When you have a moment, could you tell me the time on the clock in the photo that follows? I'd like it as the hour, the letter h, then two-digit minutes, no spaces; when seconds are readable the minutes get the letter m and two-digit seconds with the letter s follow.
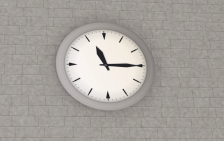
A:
11h15
